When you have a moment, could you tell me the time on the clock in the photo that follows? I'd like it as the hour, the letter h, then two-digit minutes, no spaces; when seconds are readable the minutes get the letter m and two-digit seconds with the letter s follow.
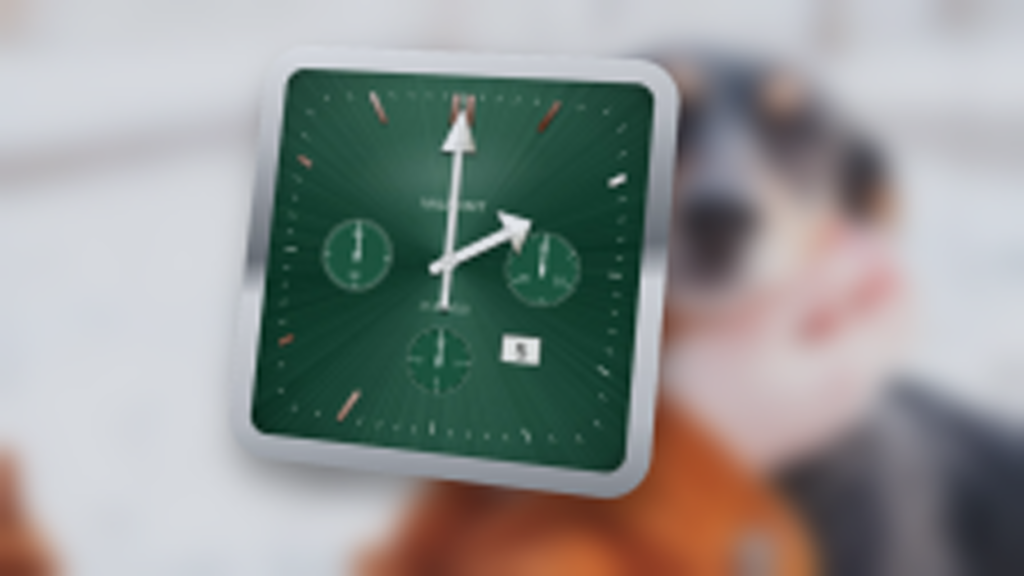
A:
2h00
